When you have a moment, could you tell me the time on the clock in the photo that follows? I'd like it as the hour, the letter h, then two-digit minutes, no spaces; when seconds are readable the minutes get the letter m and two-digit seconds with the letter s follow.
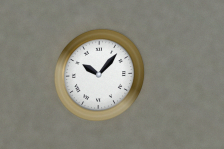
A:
10h07
